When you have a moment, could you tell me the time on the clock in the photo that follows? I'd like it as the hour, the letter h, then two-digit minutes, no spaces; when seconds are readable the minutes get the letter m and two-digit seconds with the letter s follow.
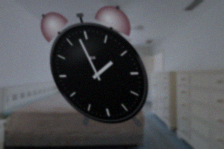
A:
1h58
